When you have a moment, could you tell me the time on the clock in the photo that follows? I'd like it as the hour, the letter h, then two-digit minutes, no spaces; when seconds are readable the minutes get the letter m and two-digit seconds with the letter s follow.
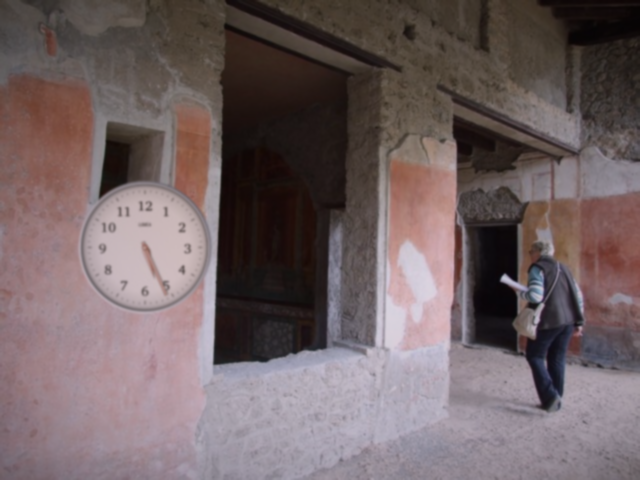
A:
5h26
